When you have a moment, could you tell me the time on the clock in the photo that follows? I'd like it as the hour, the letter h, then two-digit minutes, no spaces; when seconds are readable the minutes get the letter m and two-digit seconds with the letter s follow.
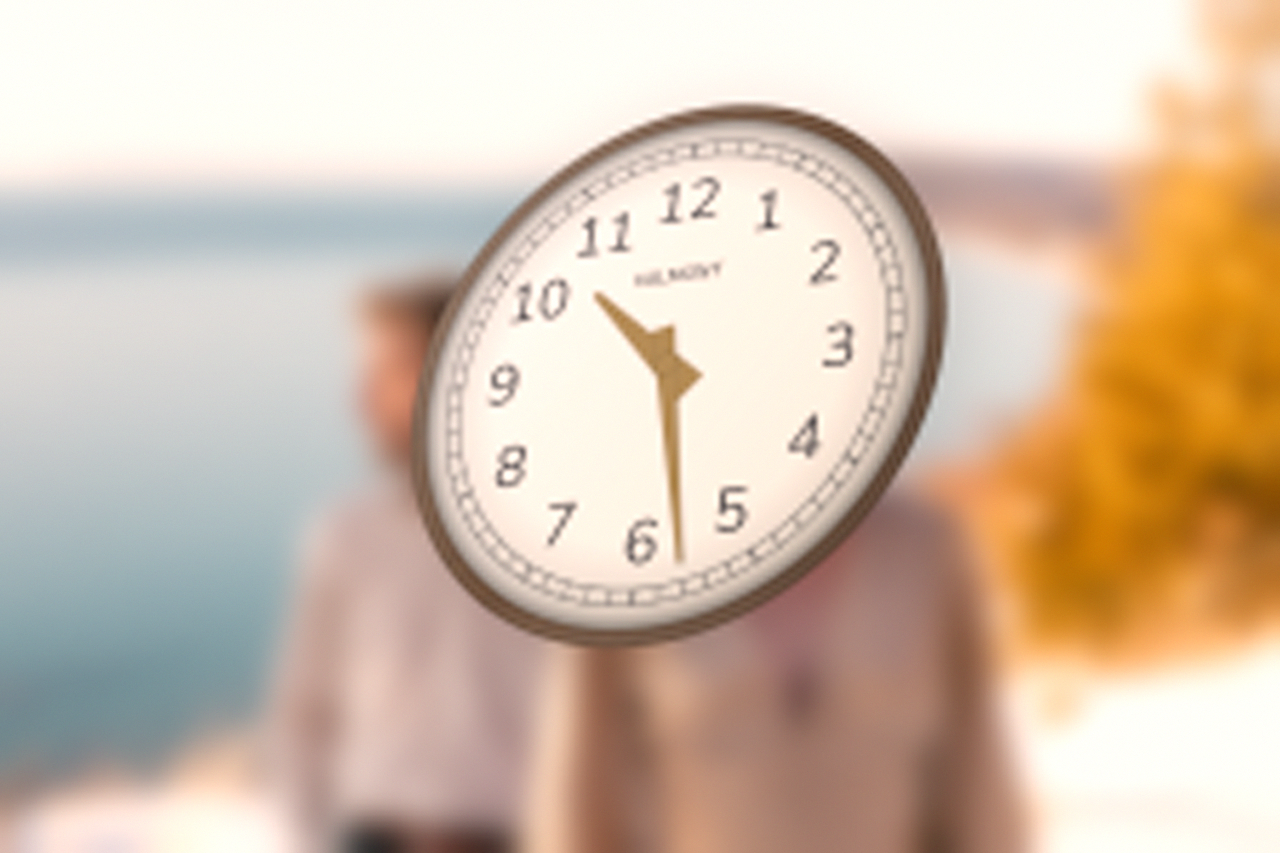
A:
10h28
